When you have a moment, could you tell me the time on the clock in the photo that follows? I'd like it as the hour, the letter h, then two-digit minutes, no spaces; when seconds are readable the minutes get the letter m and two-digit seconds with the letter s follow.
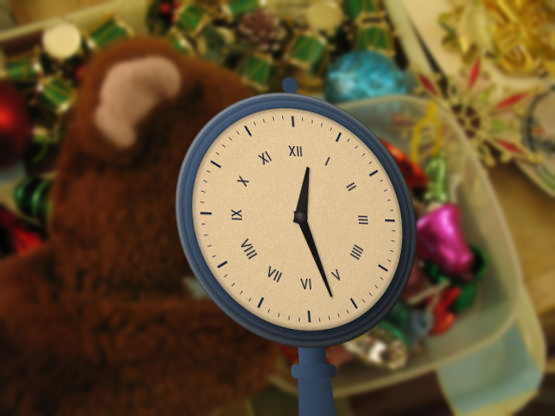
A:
12h27
